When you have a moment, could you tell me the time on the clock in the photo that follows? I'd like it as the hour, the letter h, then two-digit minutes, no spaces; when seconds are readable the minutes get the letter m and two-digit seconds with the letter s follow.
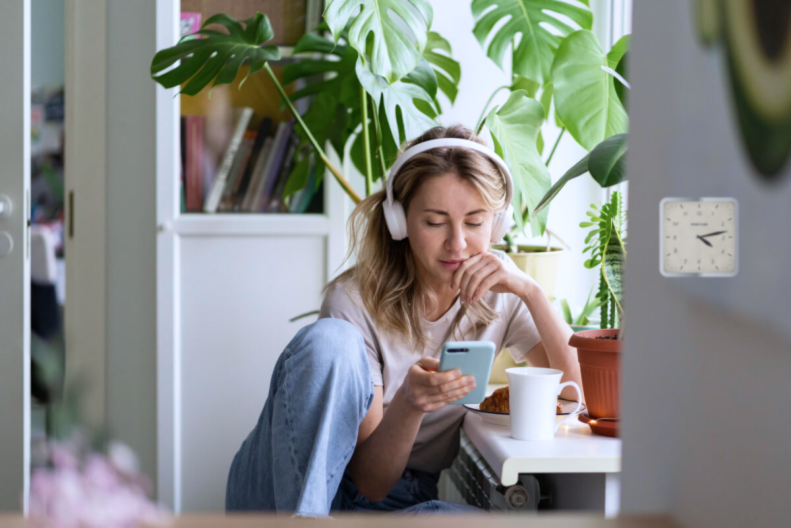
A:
4h13
